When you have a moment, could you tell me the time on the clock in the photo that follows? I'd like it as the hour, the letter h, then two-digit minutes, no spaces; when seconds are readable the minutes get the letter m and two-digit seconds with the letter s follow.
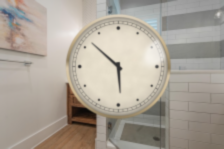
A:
5h52
